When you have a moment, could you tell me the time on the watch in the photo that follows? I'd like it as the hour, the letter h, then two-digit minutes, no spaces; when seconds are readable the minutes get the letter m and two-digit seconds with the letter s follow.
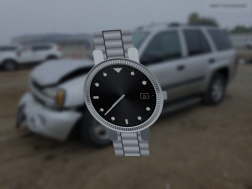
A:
7h38
